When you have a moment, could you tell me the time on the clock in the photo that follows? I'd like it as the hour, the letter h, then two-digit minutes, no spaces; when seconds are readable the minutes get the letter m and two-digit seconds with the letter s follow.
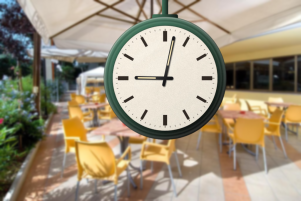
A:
9h02
